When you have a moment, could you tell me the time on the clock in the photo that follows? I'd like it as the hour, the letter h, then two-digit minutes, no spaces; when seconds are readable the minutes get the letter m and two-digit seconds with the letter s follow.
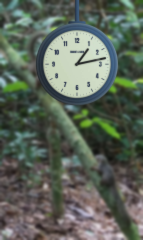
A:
1h13
